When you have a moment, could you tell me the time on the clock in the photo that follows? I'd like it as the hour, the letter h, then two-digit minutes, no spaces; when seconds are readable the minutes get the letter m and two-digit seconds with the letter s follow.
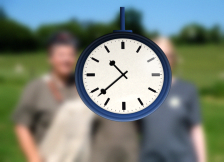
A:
10h38
